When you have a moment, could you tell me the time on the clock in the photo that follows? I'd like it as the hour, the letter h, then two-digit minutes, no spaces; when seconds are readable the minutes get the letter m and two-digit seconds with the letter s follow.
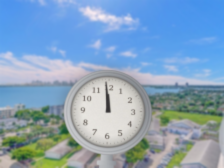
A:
11h59
